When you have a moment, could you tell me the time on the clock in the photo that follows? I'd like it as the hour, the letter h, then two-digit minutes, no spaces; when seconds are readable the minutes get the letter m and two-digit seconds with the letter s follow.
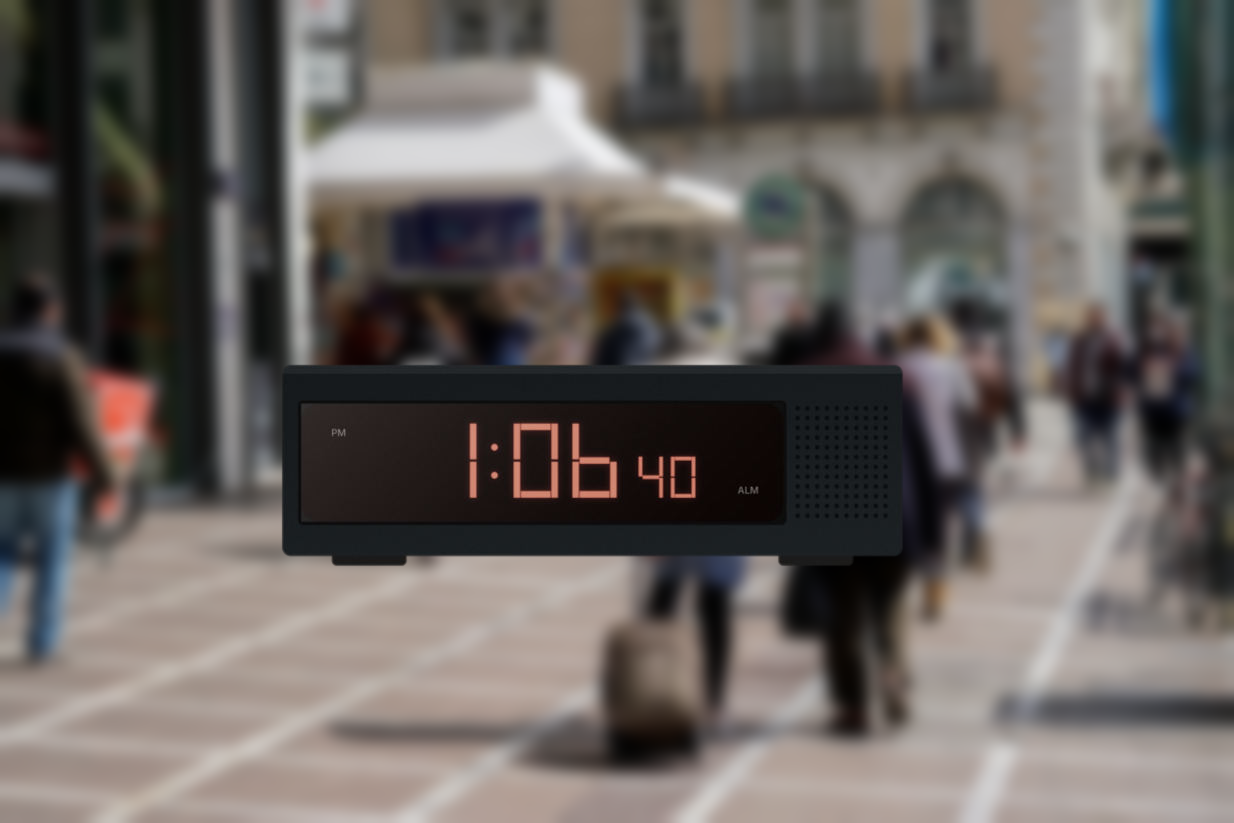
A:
1h06m40s
